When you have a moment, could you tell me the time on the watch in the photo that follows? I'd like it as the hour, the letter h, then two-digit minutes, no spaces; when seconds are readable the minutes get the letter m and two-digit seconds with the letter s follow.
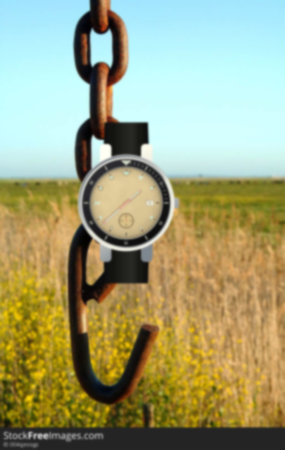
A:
1h38
